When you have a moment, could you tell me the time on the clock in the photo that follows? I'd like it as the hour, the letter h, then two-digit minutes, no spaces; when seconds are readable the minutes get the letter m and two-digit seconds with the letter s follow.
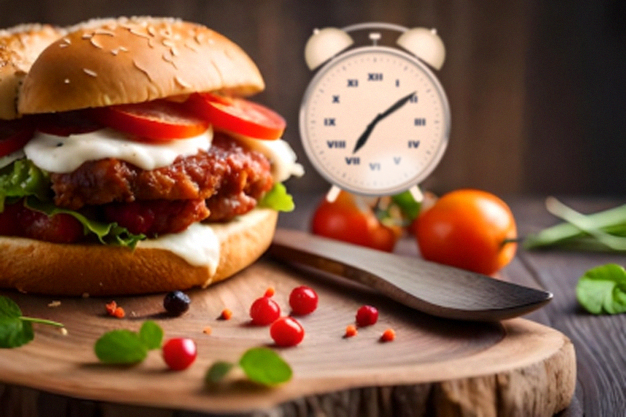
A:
7h09
